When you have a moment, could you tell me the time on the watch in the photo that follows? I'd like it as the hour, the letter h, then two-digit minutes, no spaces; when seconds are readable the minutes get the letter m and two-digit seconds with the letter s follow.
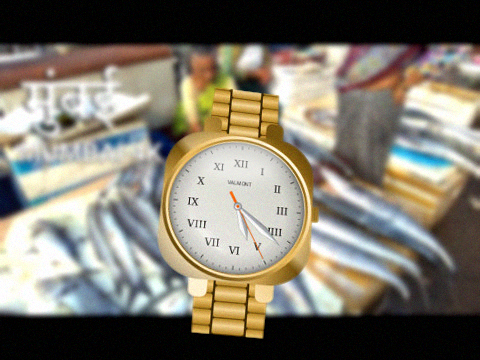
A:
5h21m25s
